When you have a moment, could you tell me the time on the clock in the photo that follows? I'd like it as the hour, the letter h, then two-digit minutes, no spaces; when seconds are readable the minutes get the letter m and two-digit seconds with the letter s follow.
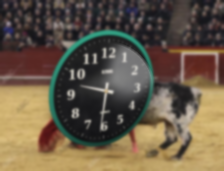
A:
9h31
